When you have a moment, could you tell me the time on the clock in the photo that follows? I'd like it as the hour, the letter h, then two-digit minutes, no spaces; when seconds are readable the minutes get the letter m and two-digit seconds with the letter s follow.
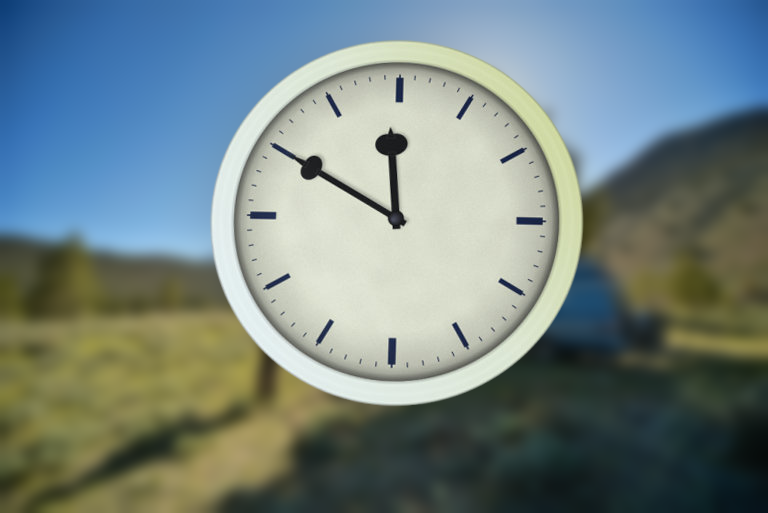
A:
11h50
